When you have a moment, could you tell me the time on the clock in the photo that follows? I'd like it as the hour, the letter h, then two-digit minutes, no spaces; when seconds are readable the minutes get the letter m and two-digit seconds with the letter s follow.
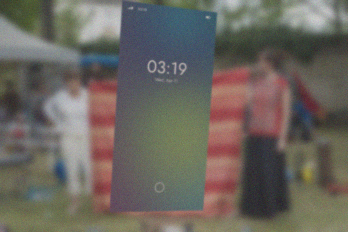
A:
3h19
